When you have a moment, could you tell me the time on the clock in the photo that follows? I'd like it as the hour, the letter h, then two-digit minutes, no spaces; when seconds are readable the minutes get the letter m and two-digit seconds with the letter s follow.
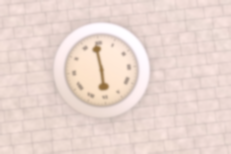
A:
5h59
